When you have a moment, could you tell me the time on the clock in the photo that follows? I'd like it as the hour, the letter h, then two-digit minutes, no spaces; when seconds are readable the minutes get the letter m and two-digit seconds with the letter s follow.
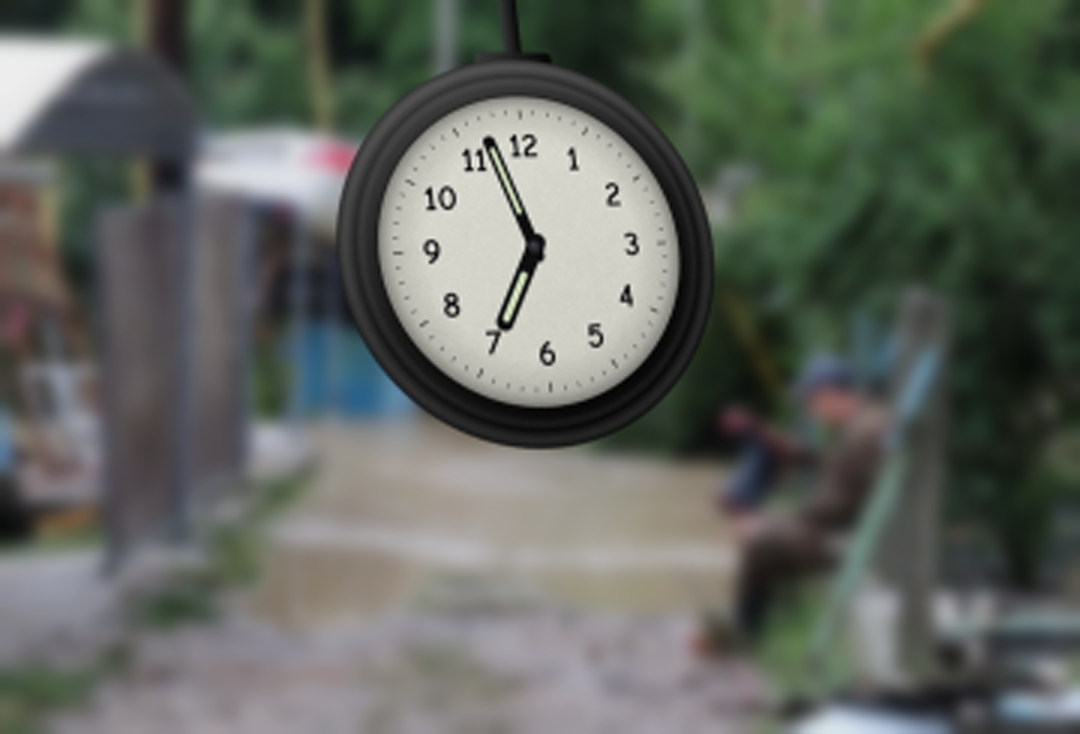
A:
6h57
